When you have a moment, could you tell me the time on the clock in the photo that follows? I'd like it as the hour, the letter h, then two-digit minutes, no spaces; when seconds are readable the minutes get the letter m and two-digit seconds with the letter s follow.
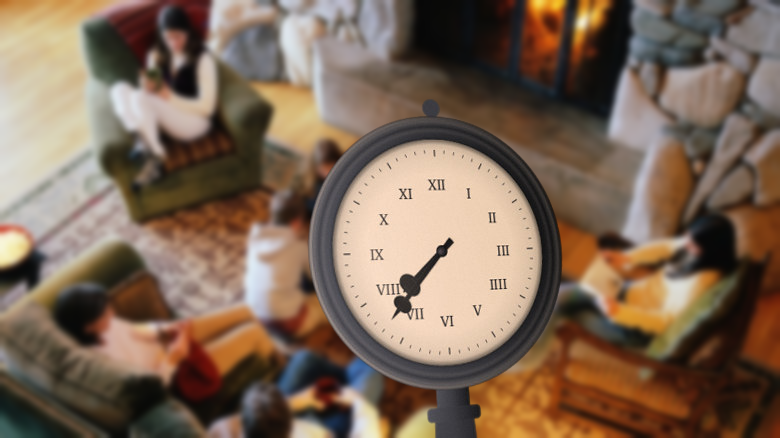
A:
7h37
